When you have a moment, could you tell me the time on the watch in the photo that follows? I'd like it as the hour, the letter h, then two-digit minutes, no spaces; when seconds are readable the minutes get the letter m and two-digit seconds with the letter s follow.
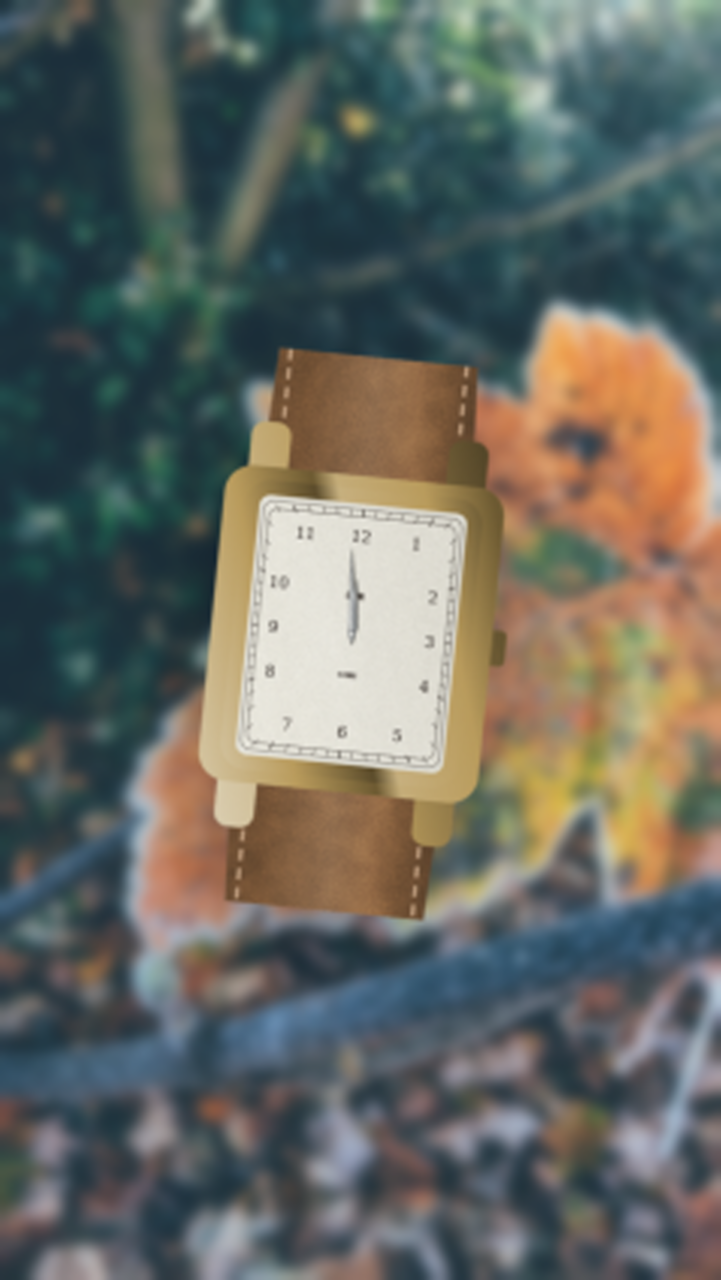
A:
11h59
